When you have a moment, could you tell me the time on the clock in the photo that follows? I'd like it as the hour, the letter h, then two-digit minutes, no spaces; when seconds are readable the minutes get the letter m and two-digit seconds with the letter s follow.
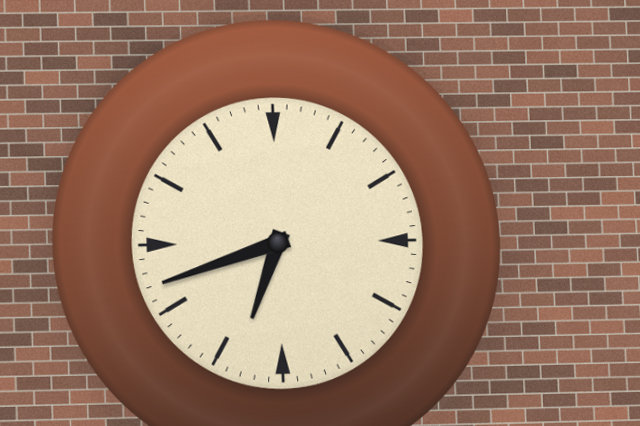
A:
6h42
